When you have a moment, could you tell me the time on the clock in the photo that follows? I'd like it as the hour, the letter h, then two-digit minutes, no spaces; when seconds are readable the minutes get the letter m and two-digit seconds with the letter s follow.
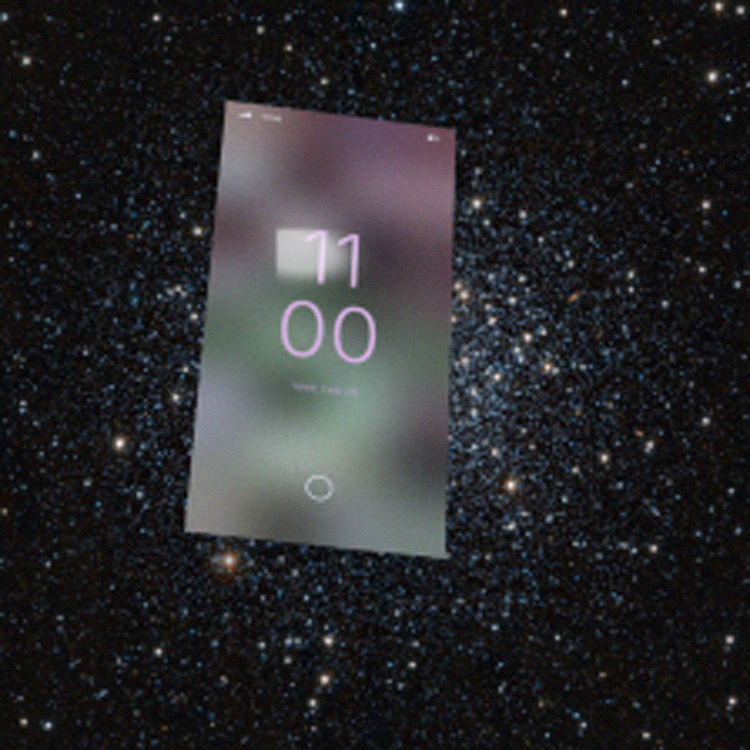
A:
11h00
